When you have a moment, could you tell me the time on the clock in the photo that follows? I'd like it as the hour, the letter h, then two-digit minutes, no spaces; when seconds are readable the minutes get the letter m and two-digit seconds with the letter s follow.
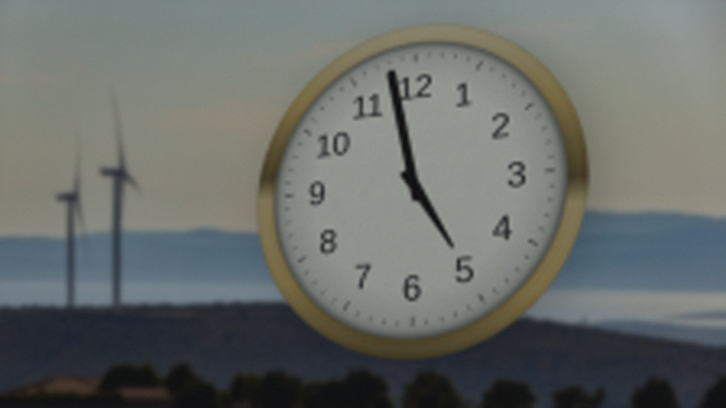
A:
4h58
